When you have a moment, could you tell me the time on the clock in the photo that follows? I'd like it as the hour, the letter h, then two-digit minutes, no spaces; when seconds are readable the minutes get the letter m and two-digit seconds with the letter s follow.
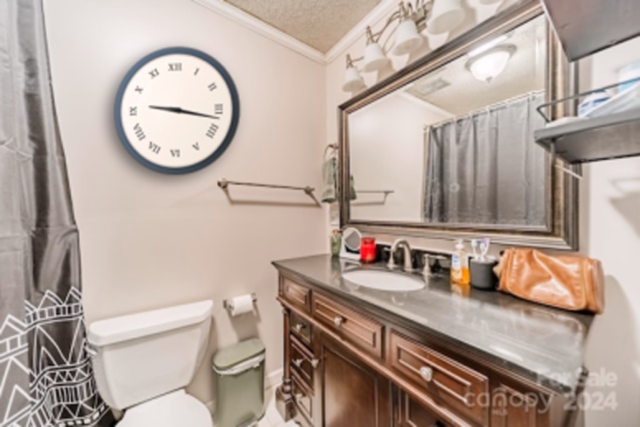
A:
9h17
